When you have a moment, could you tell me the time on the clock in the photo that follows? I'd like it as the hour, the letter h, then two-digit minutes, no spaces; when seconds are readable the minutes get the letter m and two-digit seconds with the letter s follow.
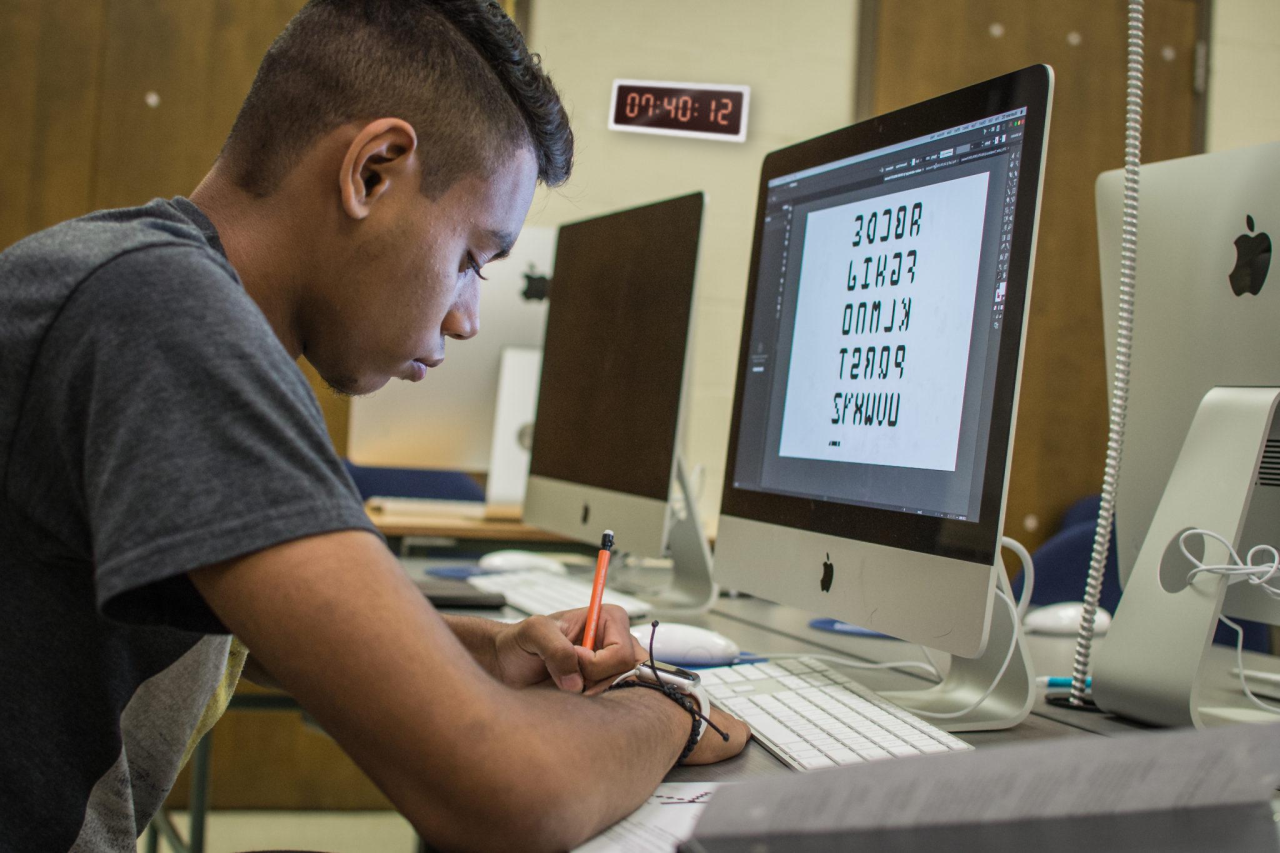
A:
7h40m12s
